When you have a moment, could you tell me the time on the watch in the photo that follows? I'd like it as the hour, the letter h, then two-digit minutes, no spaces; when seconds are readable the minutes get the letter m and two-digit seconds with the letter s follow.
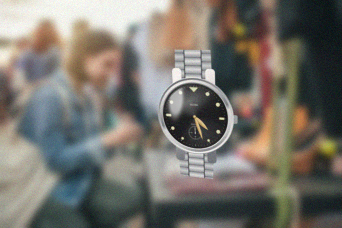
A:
4h27
